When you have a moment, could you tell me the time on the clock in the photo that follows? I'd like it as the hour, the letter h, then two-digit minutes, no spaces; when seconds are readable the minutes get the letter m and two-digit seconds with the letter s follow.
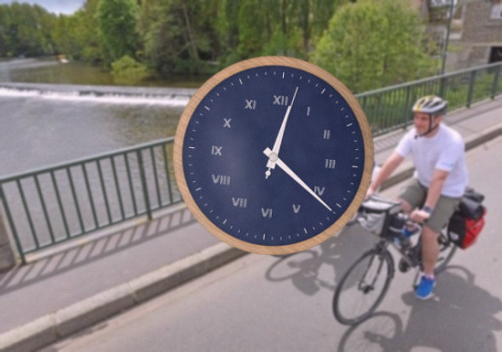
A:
12h21m02s
